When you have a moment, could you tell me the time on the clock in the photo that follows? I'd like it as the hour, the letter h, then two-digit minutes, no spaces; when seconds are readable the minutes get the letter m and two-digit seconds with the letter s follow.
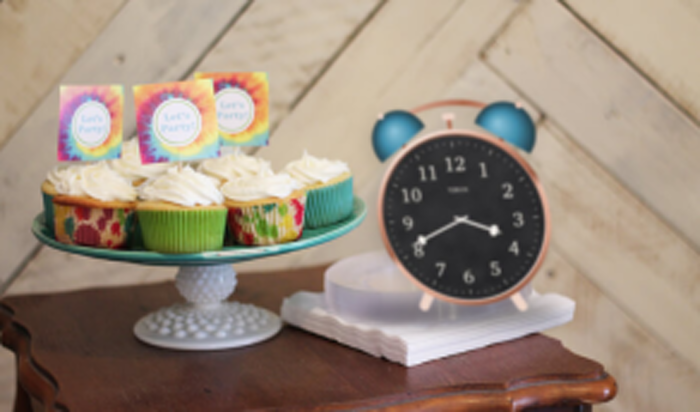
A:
3h41
